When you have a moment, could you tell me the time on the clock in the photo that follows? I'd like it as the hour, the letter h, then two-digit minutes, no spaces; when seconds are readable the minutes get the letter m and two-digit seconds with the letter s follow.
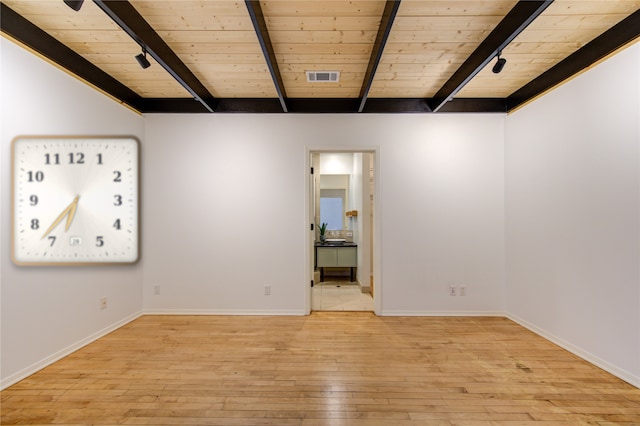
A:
6h37
